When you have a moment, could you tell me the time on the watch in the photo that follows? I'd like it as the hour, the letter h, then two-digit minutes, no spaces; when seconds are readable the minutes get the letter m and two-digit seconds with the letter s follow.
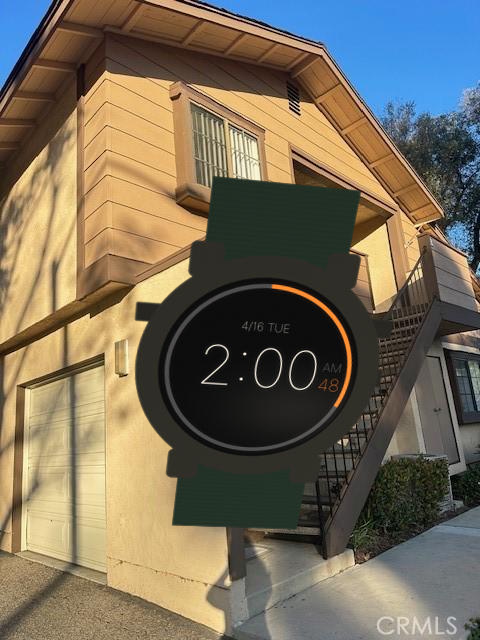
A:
2h00m48s
